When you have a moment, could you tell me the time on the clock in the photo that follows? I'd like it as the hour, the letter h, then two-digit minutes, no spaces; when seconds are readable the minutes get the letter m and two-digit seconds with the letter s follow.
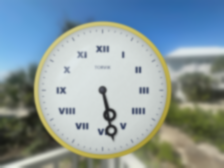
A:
5h28
